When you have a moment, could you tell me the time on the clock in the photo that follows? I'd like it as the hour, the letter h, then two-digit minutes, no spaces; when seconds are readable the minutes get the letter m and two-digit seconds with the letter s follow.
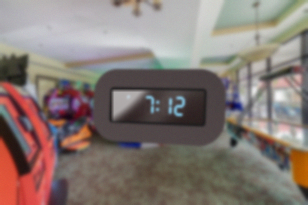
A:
7h12
